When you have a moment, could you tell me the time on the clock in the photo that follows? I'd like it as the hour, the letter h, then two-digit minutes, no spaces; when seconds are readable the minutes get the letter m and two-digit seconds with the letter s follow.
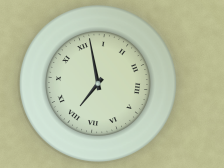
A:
8h02
